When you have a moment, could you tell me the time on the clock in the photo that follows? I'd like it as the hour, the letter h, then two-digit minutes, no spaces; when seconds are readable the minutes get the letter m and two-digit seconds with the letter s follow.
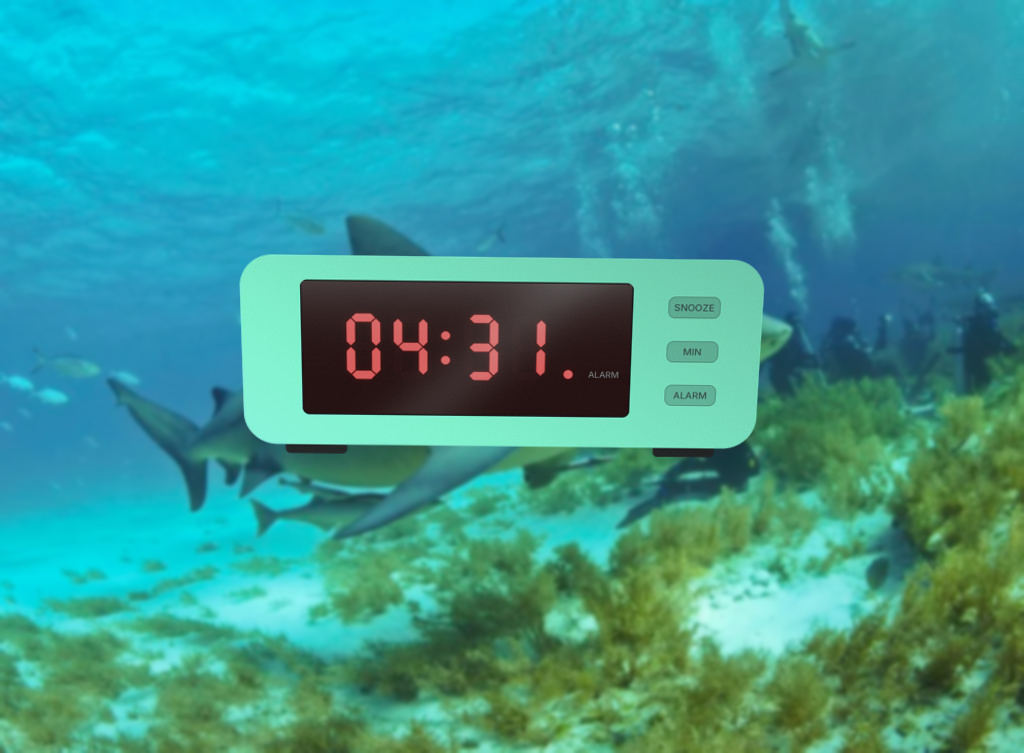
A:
4h31
